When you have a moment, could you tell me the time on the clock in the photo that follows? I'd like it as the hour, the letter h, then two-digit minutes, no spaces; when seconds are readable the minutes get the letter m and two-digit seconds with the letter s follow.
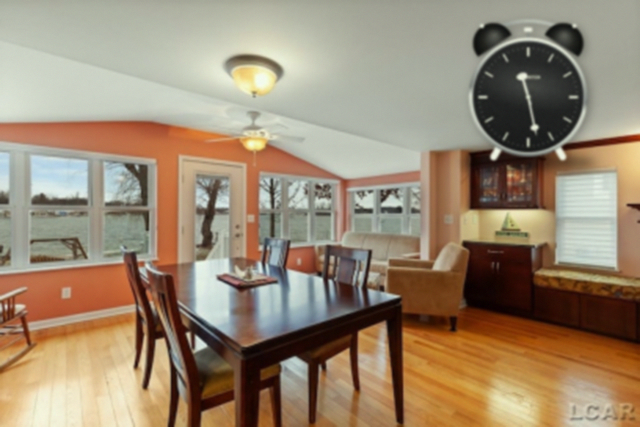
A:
11h28
